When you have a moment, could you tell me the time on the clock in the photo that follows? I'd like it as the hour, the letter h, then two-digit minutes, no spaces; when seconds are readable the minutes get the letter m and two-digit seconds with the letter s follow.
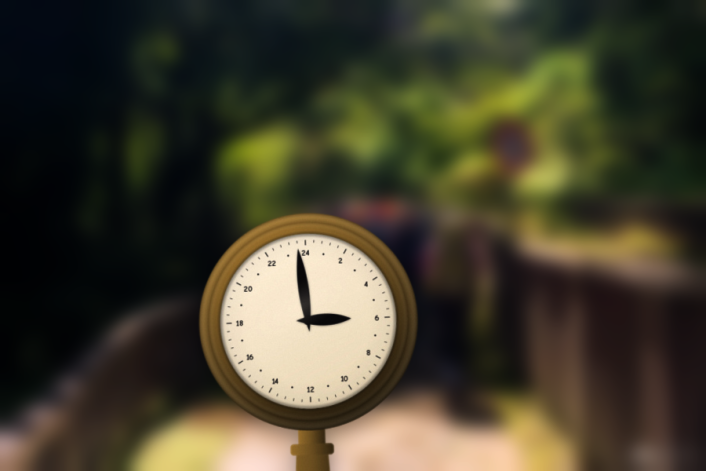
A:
5h59
